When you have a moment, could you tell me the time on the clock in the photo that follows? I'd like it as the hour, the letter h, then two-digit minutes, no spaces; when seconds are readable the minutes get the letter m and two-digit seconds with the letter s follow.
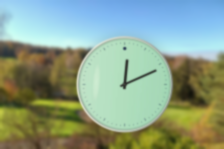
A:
12h11
